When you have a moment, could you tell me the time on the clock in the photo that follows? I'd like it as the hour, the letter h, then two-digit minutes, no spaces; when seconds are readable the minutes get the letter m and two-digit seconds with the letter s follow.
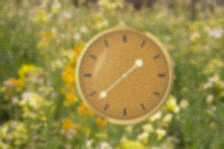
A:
1h38
